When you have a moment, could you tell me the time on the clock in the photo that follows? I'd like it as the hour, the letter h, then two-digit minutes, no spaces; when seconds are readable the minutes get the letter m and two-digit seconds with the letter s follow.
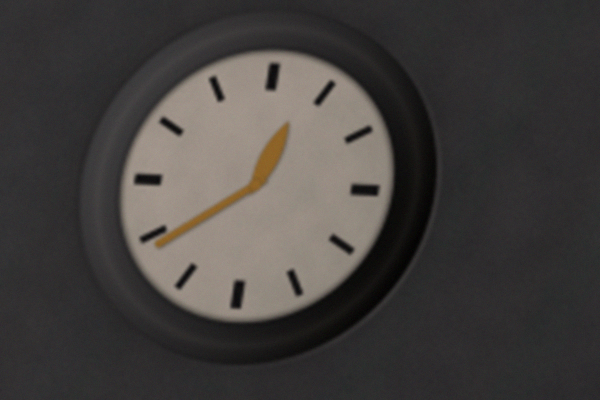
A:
12h39
